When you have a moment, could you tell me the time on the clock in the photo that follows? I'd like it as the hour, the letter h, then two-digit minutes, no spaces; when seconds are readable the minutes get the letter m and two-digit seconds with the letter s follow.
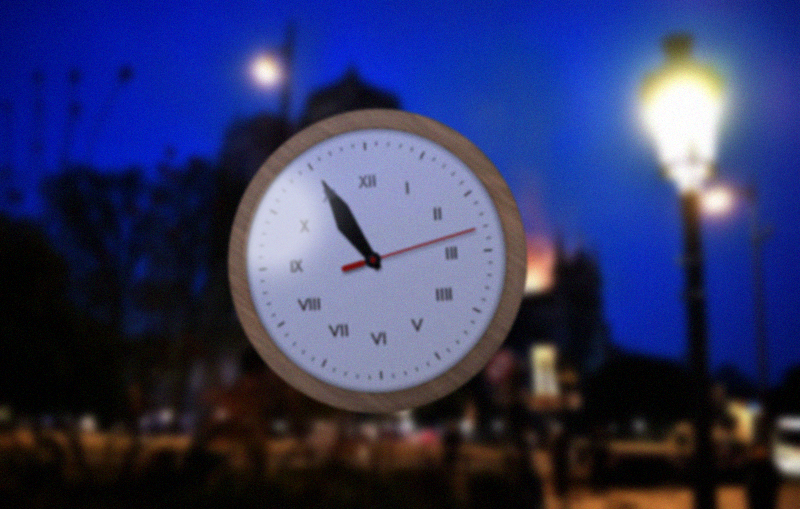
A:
10h55m13s
